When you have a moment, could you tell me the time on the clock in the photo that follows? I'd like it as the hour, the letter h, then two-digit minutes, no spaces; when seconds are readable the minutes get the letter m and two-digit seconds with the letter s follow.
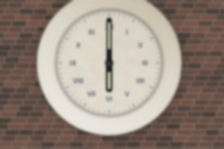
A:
6h00
